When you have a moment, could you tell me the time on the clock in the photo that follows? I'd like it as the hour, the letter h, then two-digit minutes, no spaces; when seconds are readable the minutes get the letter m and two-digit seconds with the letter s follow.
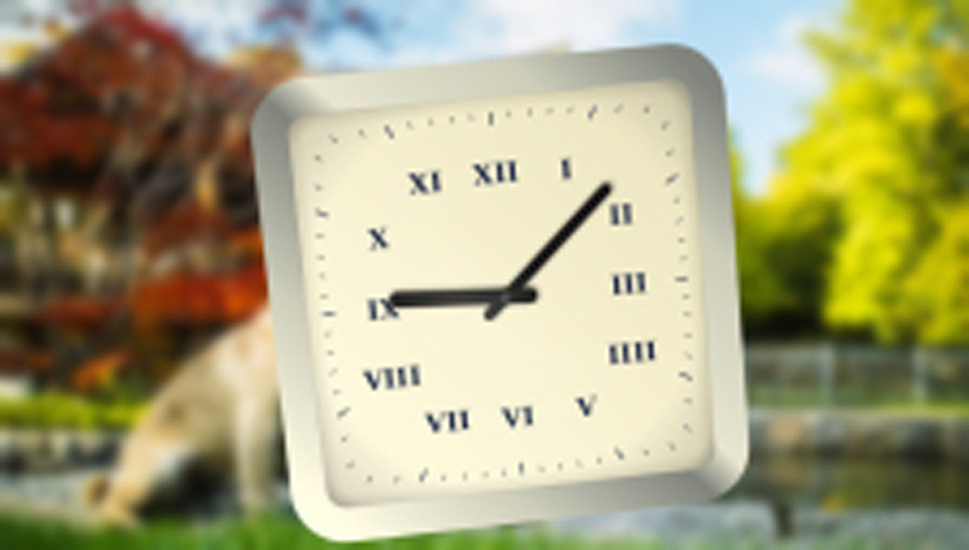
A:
9h08
